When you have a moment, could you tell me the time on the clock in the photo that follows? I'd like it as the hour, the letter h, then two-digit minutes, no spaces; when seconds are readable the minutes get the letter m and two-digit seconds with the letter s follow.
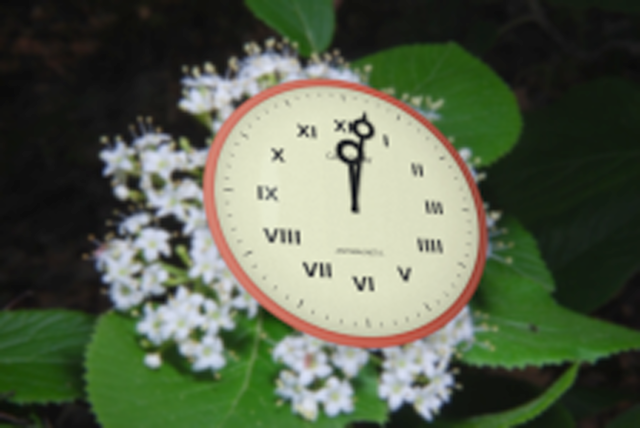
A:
12h02
